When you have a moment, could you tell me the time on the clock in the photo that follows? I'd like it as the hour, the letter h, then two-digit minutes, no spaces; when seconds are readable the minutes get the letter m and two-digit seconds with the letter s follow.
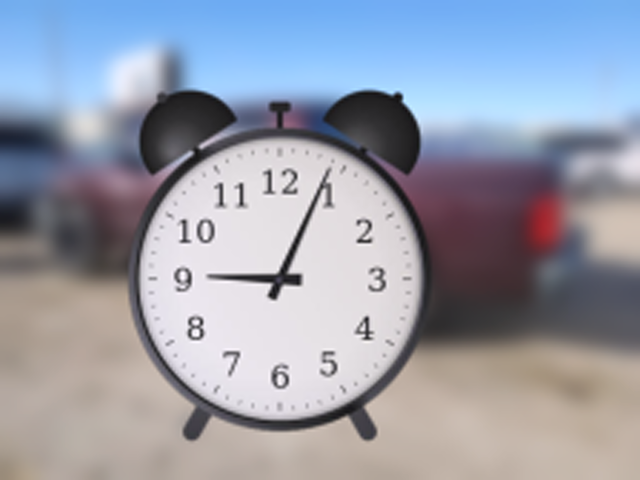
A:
9h04
